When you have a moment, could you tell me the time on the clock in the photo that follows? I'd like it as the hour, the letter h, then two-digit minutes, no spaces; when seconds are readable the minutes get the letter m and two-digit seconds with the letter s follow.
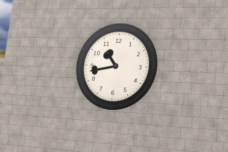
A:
10h43
